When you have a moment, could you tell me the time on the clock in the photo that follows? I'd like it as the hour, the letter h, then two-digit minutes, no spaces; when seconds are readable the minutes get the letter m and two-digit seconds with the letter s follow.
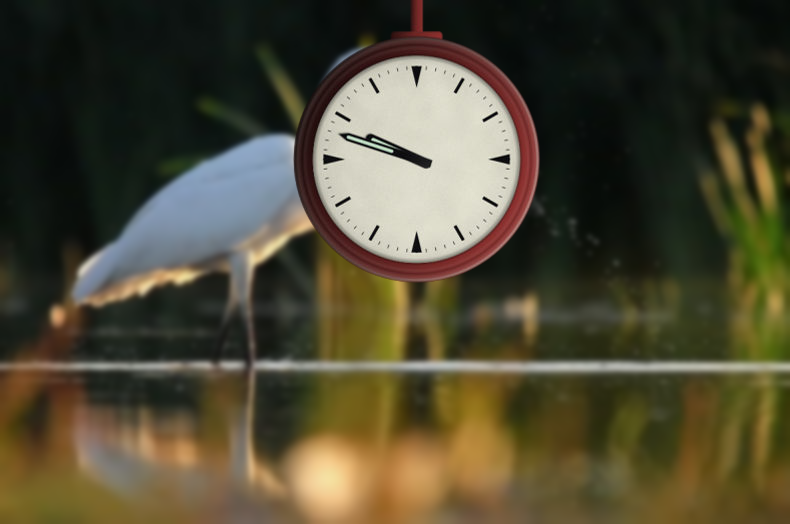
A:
9h48
